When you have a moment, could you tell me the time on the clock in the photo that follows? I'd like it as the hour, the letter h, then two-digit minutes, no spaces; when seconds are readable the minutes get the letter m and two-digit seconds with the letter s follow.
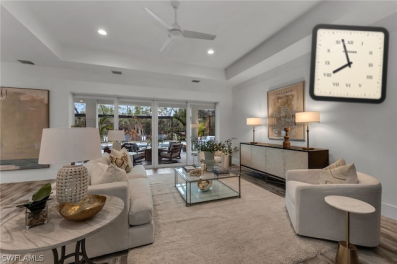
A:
7h57
